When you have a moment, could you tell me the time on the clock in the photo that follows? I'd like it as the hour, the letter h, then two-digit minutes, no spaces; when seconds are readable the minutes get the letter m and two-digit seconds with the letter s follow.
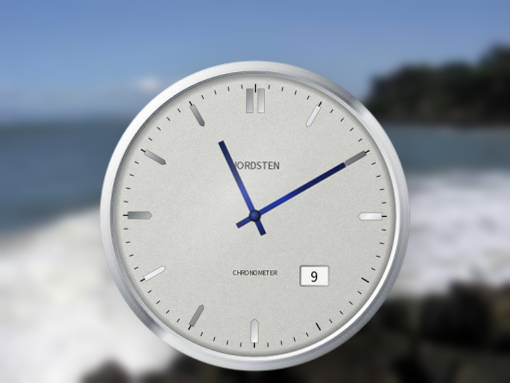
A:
11h10
